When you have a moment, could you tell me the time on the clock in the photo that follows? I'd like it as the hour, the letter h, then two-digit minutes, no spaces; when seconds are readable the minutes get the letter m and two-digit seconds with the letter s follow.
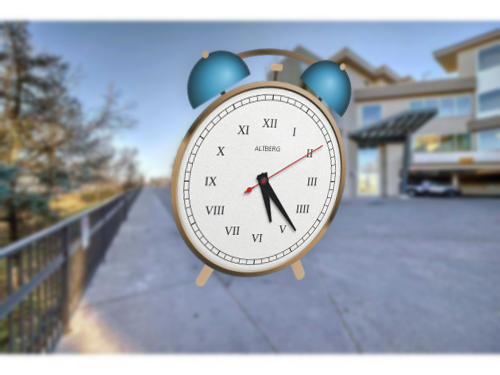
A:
5h23m10s
